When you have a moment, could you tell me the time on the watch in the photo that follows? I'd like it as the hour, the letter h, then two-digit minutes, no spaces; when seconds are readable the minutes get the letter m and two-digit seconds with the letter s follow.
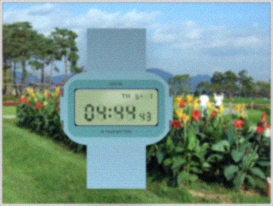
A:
4h44
